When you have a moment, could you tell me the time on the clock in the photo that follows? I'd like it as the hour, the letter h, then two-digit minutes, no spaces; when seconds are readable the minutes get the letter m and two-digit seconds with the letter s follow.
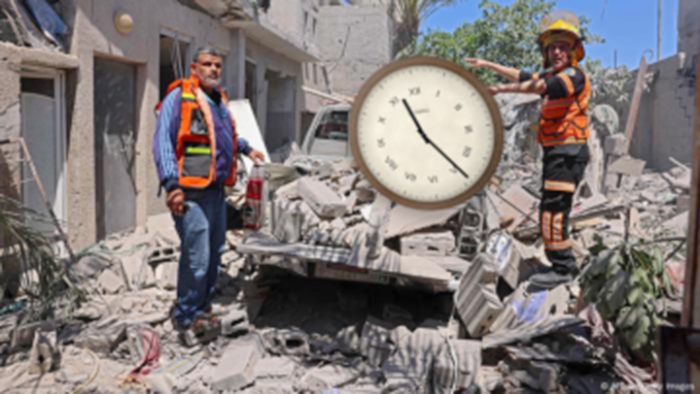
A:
11h24
